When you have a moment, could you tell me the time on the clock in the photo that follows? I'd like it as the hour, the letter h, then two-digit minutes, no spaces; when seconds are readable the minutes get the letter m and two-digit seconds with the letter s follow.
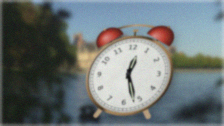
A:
12h27
